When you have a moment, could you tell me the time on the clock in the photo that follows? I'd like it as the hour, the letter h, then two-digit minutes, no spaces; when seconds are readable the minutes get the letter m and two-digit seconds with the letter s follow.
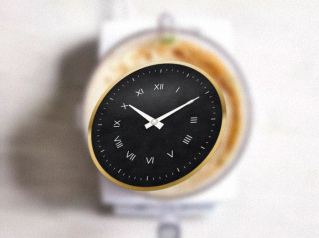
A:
10h10
